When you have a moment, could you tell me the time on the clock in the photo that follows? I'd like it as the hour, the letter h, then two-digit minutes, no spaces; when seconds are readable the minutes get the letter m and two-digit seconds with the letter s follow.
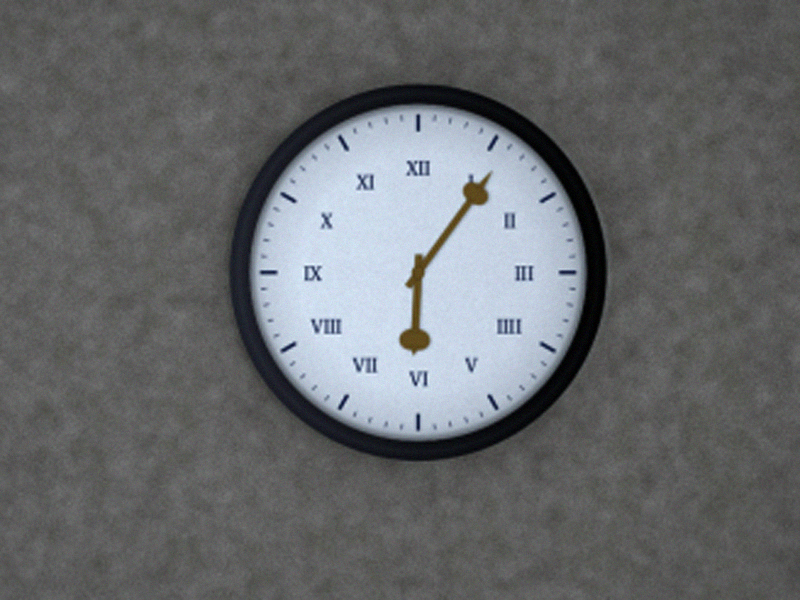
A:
6h06
